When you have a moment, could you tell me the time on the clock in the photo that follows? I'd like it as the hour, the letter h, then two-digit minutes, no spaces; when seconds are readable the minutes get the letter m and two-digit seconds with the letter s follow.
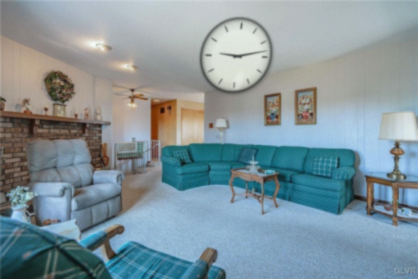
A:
9h13
